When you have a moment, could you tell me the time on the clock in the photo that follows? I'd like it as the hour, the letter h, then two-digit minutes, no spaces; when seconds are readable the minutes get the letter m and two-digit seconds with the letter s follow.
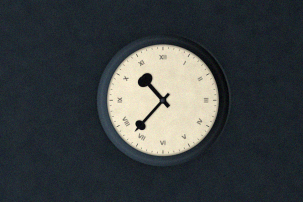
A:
10h37
